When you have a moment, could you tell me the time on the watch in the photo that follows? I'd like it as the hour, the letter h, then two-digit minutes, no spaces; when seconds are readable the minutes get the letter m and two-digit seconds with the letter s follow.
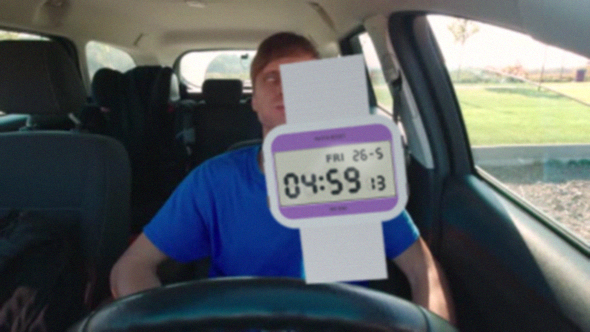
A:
4h59m13s
